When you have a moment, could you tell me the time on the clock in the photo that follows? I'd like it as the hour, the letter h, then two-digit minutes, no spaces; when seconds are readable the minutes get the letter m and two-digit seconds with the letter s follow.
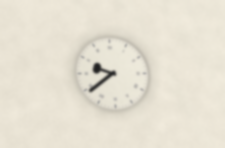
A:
9h39
